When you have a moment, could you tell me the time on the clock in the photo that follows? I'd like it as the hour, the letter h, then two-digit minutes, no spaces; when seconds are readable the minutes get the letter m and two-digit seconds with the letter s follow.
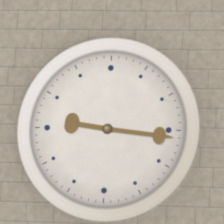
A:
9h16
